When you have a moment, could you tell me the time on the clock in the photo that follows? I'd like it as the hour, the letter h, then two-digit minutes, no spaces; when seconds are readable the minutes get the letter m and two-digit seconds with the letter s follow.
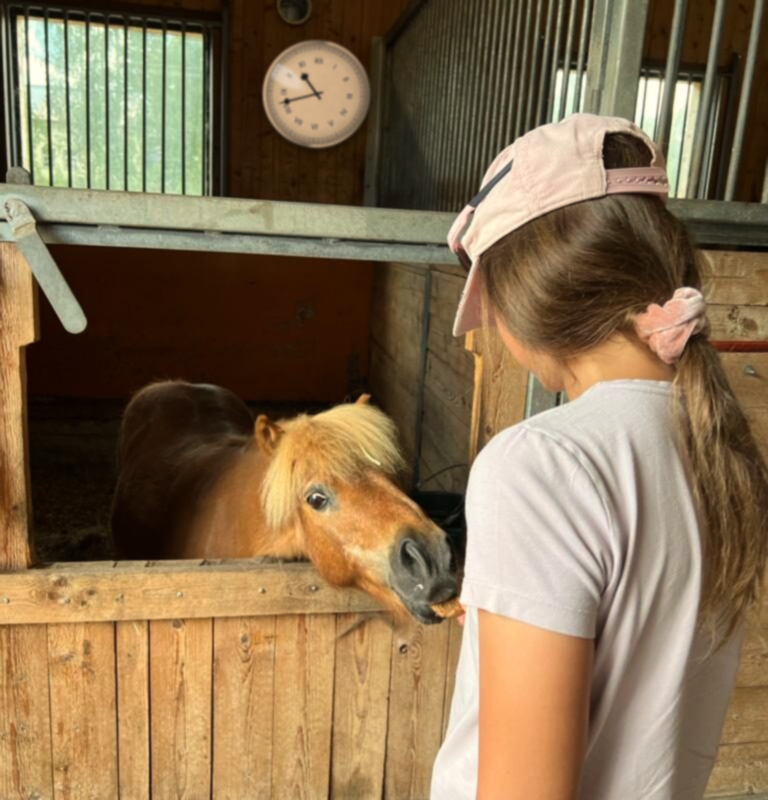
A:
10h42
